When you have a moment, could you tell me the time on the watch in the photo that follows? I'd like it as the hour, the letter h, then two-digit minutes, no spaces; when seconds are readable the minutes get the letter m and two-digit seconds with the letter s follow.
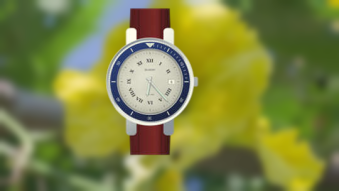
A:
6h23
